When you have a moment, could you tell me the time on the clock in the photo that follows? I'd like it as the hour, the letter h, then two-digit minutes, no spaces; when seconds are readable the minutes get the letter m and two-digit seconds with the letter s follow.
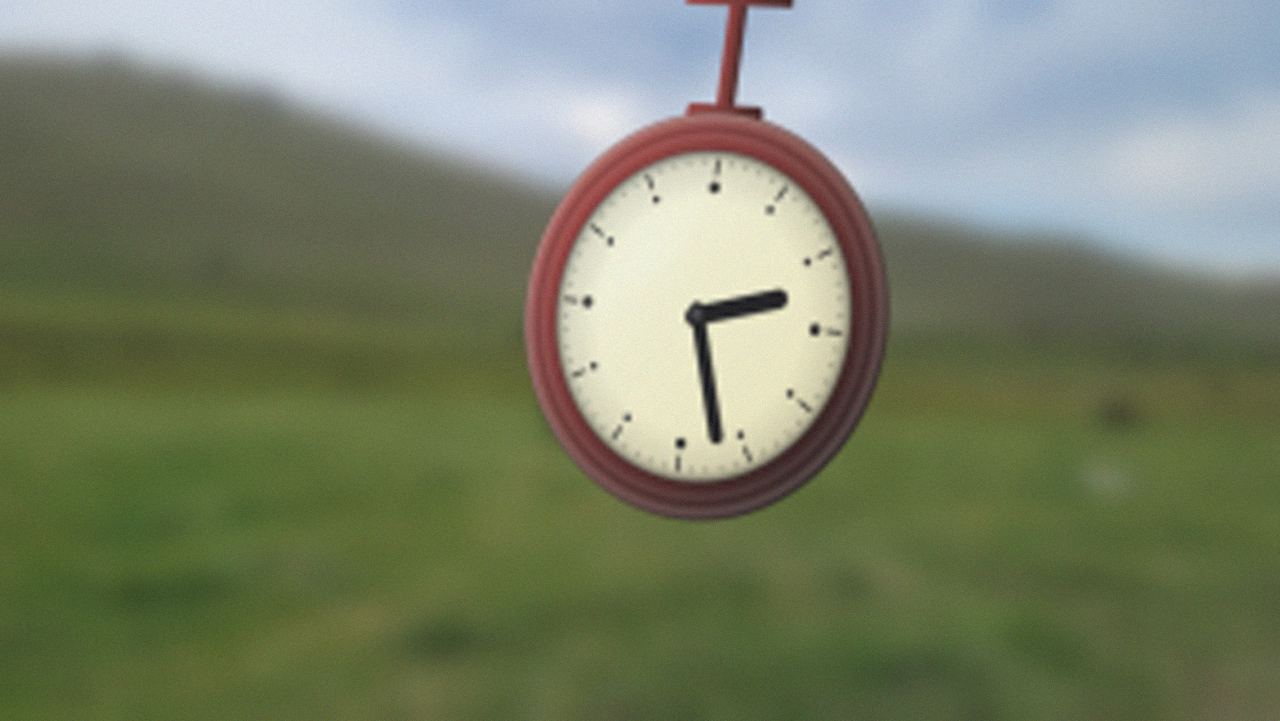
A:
2h27
